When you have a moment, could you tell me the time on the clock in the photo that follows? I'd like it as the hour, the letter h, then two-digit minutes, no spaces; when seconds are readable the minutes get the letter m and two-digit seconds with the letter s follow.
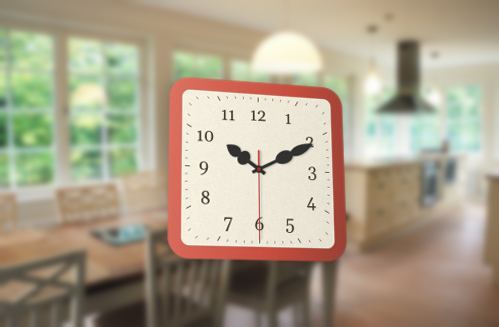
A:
10h10m30s
